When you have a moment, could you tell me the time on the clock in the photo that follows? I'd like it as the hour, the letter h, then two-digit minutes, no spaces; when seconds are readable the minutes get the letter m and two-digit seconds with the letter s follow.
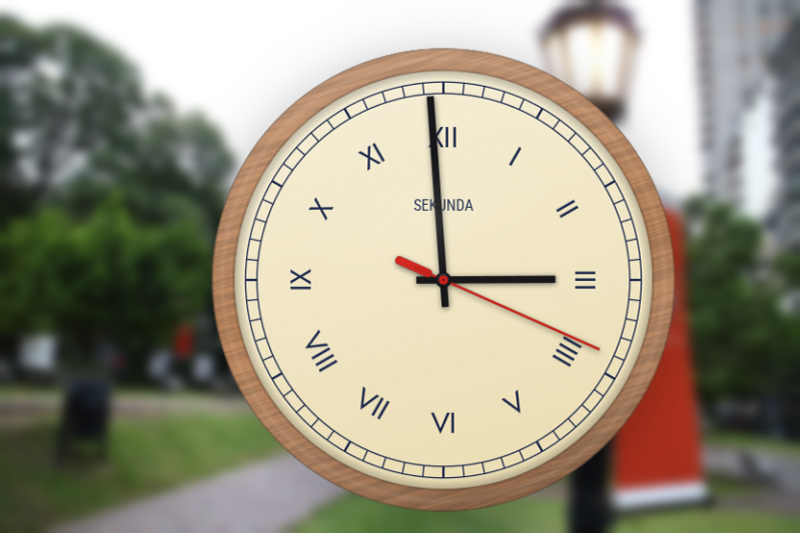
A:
2h59m19s
